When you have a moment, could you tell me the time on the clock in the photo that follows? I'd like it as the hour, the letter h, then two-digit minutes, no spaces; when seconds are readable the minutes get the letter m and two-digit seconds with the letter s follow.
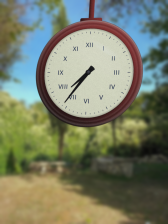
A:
7h36
